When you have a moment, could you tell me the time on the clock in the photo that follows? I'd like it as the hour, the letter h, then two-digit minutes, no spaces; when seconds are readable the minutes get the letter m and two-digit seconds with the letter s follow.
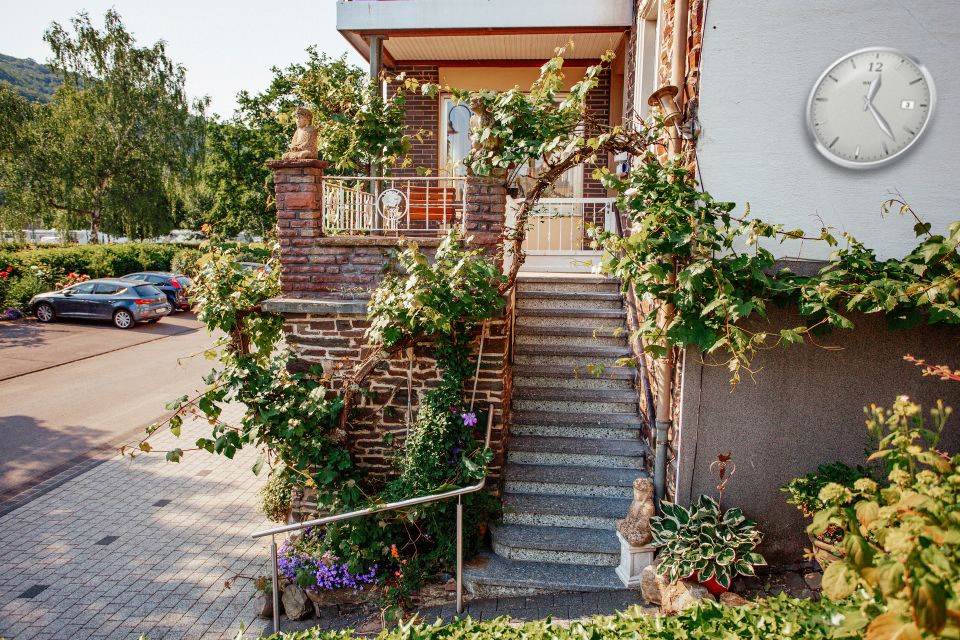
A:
12h23
